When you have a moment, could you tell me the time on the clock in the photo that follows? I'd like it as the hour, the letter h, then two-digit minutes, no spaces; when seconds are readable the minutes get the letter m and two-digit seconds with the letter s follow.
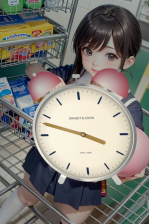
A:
3h48
